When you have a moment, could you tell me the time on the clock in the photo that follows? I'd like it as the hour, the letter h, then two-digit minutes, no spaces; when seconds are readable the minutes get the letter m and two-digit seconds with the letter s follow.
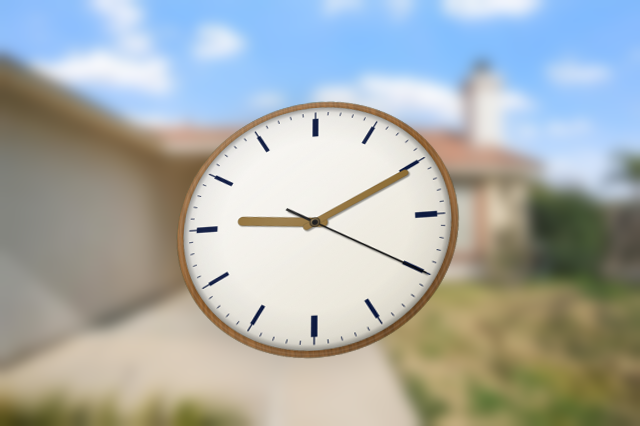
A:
9h10m20s
